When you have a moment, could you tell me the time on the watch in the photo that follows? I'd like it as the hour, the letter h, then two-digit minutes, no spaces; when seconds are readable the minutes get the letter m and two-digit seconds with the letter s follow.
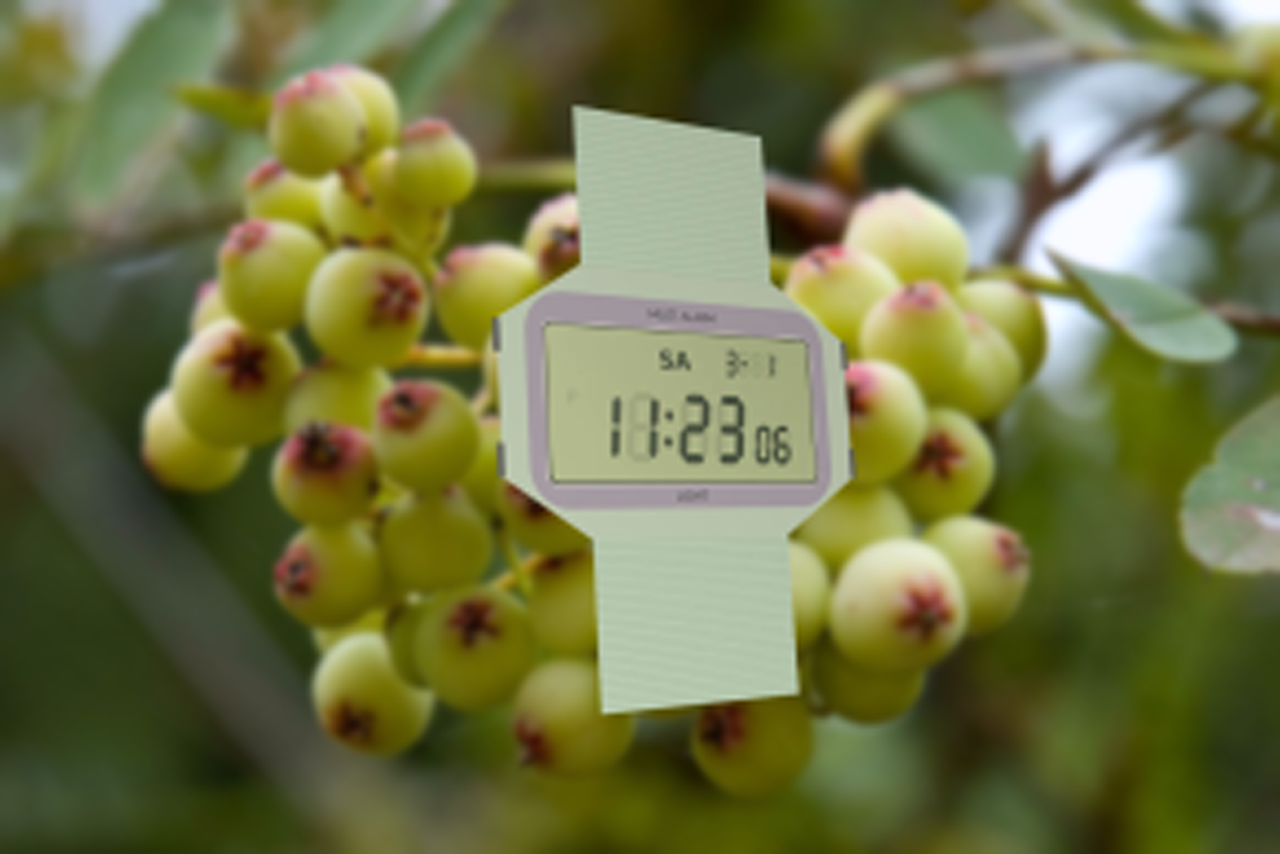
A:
11h23m06s
